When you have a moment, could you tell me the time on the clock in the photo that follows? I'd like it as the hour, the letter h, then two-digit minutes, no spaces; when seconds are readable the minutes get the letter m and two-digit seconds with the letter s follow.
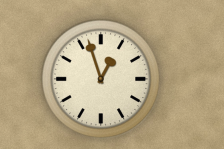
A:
12h57
